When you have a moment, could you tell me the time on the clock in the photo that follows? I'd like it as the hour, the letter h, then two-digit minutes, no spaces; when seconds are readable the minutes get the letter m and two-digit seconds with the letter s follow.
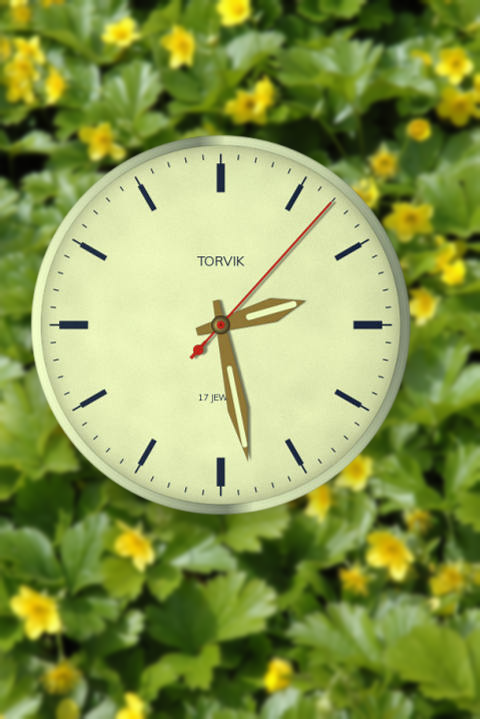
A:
2h28m07s
